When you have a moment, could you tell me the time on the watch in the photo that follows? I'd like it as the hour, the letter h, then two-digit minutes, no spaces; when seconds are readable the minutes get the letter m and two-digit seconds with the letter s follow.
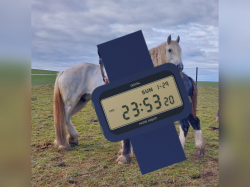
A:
23h53m20s
